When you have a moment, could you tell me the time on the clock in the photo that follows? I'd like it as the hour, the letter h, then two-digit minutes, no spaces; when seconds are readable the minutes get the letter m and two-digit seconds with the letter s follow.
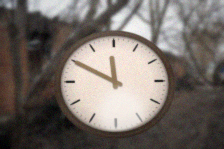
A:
11h50
